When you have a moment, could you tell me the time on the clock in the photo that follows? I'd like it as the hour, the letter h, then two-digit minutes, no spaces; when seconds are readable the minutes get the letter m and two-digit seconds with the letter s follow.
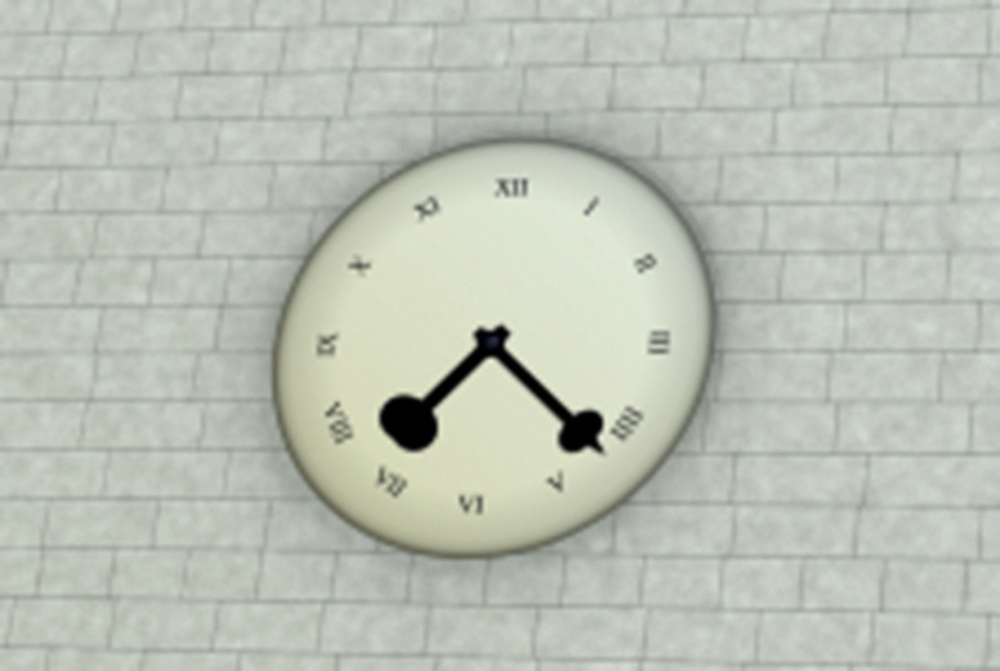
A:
7h22
